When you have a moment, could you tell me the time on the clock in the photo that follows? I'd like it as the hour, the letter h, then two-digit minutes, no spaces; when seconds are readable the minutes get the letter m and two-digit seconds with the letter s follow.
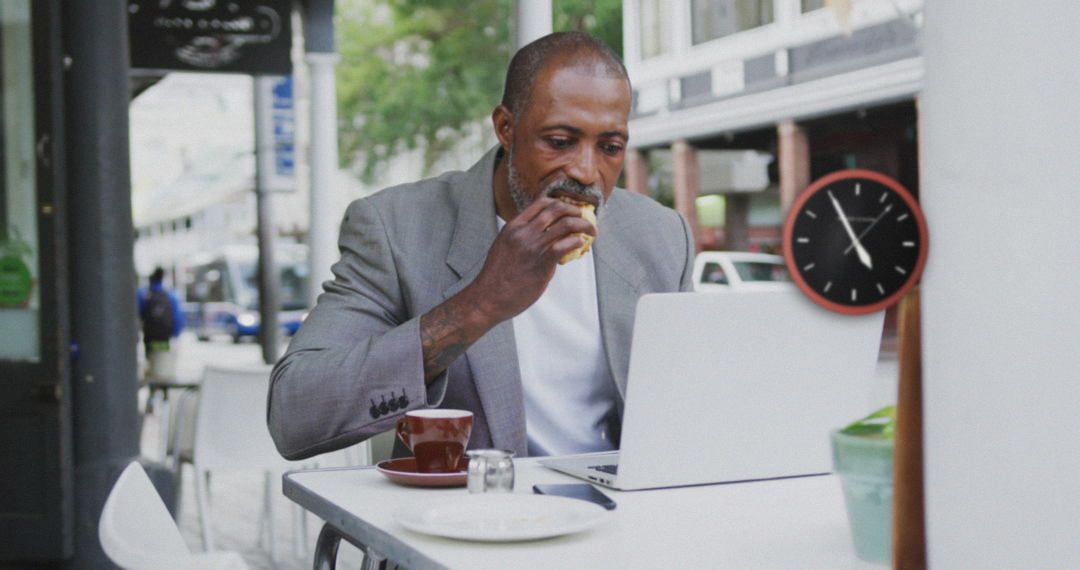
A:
4h55m07s
